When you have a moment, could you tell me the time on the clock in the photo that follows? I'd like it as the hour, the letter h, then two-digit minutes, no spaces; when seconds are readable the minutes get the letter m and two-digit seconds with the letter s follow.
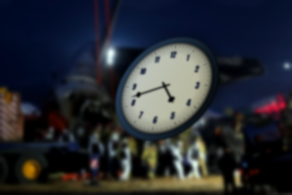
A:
4h42
